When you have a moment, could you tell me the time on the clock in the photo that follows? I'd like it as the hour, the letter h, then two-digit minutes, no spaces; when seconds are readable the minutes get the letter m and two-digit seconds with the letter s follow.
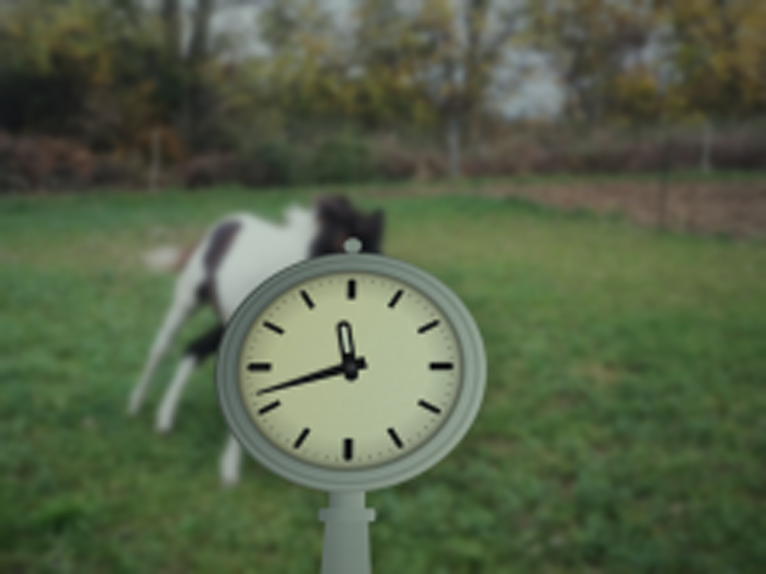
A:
11h42
